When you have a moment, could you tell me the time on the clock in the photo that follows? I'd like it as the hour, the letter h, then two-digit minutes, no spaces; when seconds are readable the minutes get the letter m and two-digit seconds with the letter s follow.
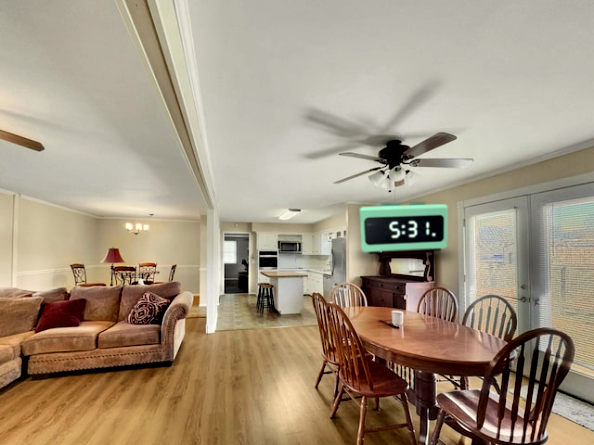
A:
5h31
